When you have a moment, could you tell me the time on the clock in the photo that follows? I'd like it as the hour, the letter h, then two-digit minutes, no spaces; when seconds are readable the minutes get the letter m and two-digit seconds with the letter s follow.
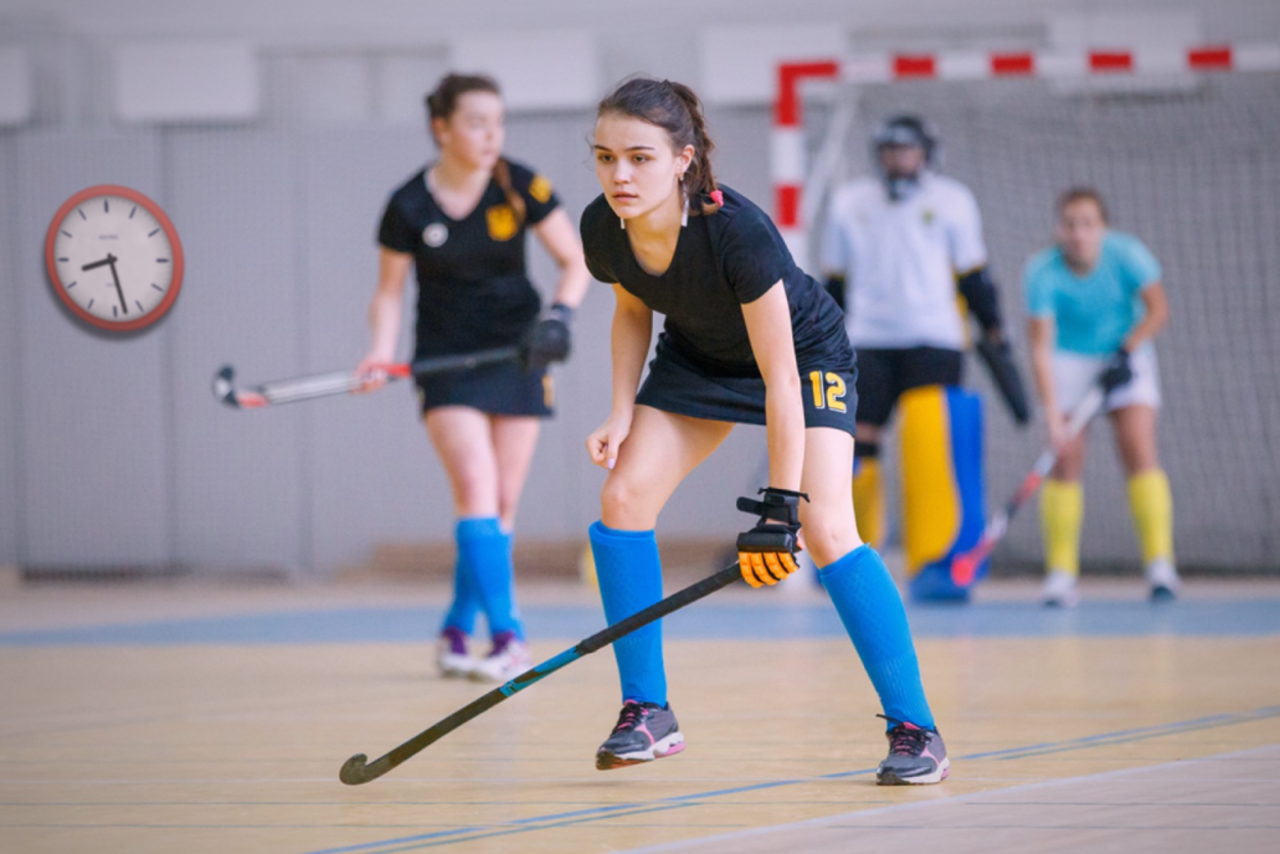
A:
8h28
